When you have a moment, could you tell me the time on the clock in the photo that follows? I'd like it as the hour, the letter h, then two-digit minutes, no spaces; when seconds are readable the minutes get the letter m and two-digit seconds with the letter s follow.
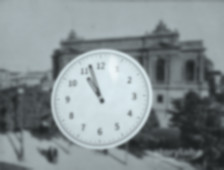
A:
10h57
